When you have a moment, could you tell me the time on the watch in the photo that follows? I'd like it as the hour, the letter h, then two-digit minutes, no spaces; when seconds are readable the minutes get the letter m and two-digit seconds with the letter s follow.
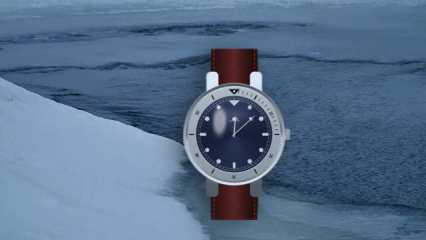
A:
12h08
